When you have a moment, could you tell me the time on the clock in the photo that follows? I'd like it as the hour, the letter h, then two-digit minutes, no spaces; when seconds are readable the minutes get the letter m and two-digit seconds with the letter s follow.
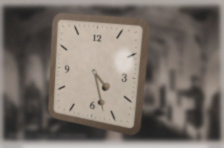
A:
4h27
